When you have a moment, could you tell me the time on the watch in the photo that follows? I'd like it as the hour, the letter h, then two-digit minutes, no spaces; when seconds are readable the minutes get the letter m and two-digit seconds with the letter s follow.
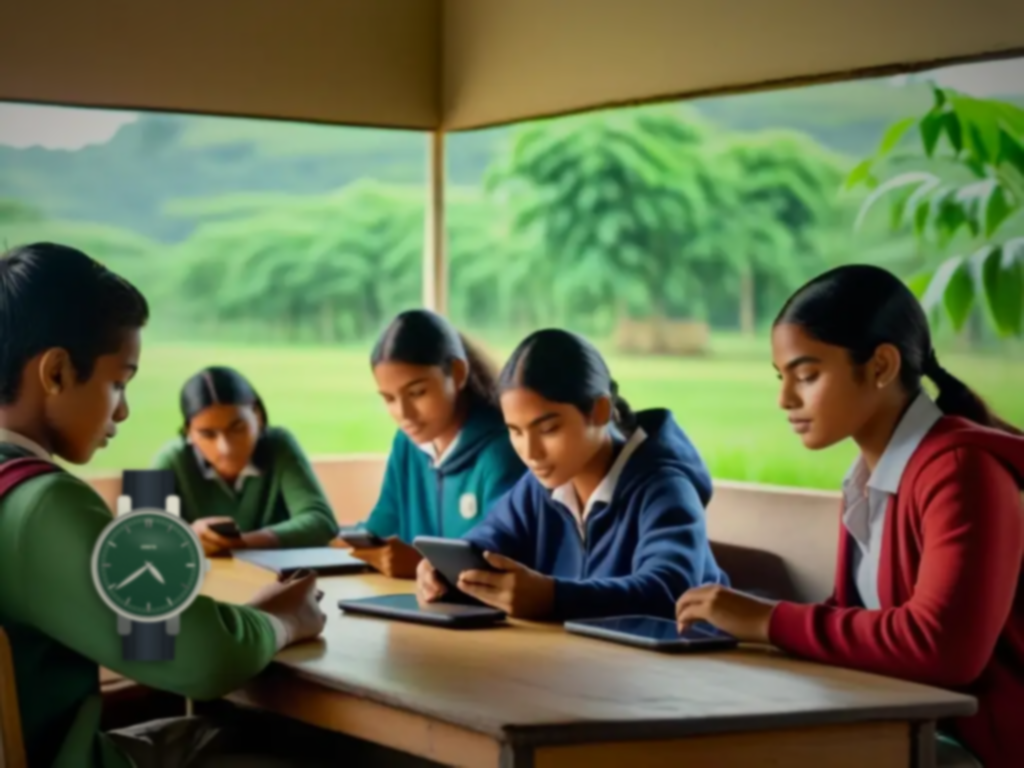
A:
4h39
